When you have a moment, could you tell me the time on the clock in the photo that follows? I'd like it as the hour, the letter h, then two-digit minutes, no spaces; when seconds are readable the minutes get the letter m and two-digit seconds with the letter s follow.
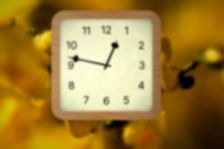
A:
12h47
